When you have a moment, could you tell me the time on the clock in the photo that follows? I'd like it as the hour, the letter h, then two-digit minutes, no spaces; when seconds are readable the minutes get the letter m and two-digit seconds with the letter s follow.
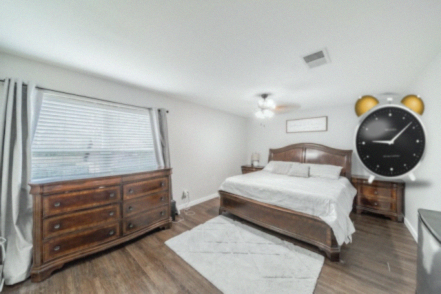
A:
9h08
